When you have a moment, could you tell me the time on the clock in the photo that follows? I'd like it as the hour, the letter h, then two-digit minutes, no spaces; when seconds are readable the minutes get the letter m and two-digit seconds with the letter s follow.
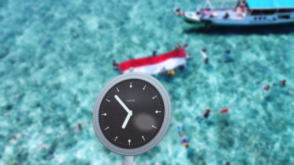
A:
6h53
